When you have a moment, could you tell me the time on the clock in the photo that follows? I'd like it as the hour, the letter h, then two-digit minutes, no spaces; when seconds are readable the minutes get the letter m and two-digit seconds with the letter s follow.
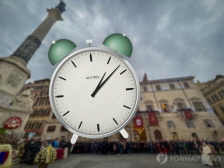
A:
1h08
